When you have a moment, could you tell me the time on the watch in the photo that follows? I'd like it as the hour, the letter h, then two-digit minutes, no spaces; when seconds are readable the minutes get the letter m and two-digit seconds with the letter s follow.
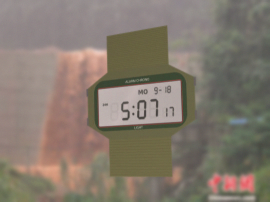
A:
5h07m17s
